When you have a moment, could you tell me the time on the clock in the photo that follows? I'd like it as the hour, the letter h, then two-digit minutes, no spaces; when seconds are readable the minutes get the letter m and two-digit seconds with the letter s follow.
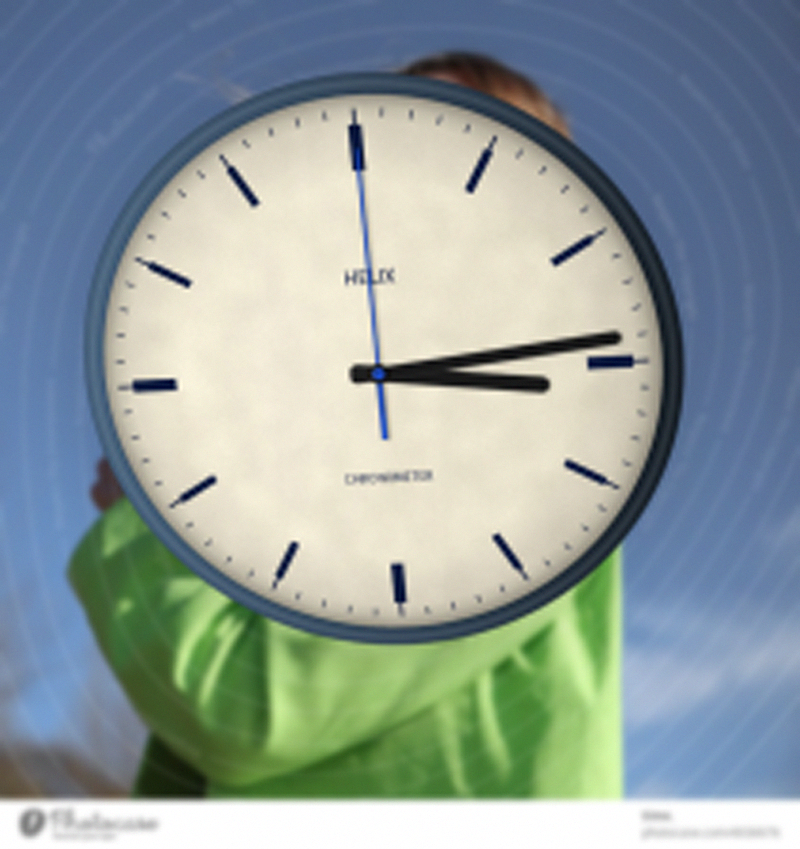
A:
3h14m00s
